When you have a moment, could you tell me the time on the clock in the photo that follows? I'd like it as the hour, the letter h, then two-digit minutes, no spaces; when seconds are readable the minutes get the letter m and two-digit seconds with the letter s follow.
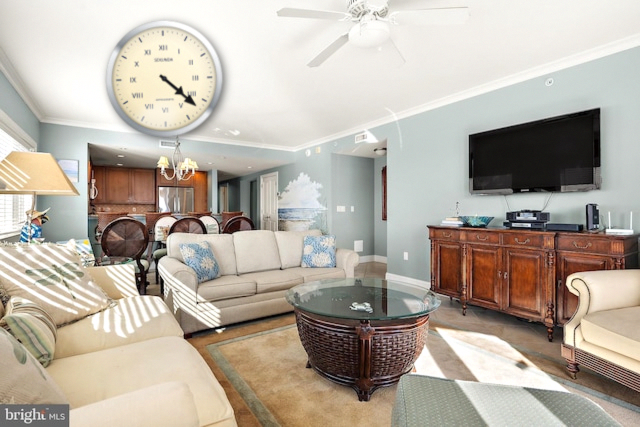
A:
4h22
